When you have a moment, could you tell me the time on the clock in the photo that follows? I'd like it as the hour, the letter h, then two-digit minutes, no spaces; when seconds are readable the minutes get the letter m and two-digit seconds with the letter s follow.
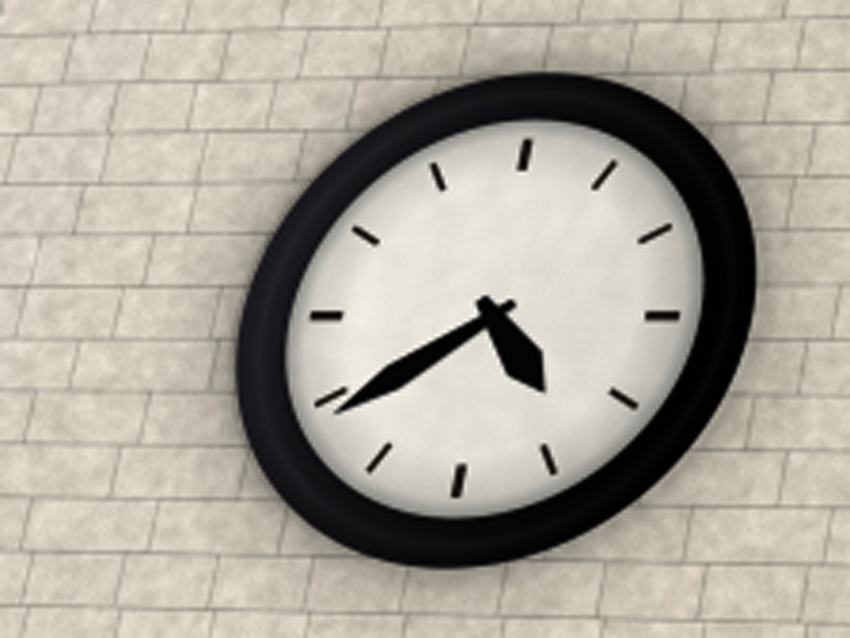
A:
4h39
